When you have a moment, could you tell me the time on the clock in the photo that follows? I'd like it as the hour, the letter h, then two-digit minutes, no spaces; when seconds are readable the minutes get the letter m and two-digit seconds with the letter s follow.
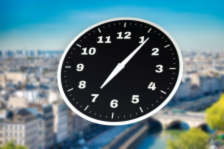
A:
7h06
